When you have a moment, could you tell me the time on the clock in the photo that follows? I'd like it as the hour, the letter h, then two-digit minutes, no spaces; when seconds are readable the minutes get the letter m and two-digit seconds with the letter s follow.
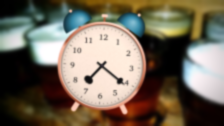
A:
7h21
